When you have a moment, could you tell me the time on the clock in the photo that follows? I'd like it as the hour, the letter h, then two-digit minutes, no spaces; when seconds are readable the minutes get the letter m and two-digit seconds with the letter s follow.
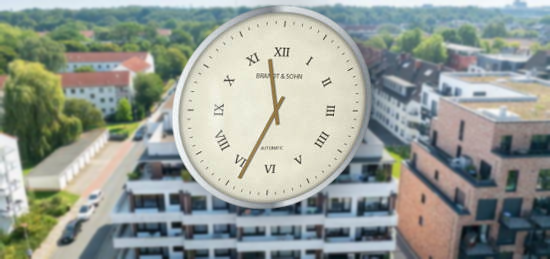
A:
11h34
